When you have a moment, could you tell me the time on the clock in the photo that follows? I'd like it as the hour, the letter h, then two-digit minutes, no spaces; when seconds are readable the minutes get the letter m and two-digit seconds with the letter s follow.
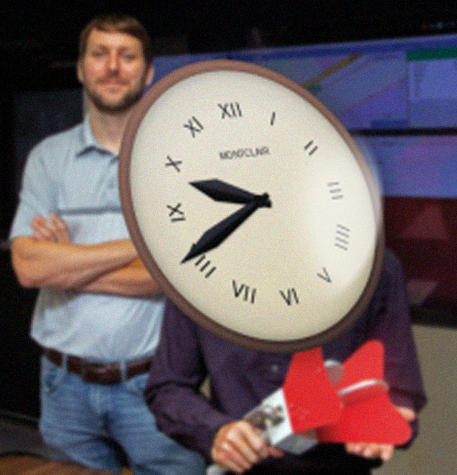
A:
9h41
